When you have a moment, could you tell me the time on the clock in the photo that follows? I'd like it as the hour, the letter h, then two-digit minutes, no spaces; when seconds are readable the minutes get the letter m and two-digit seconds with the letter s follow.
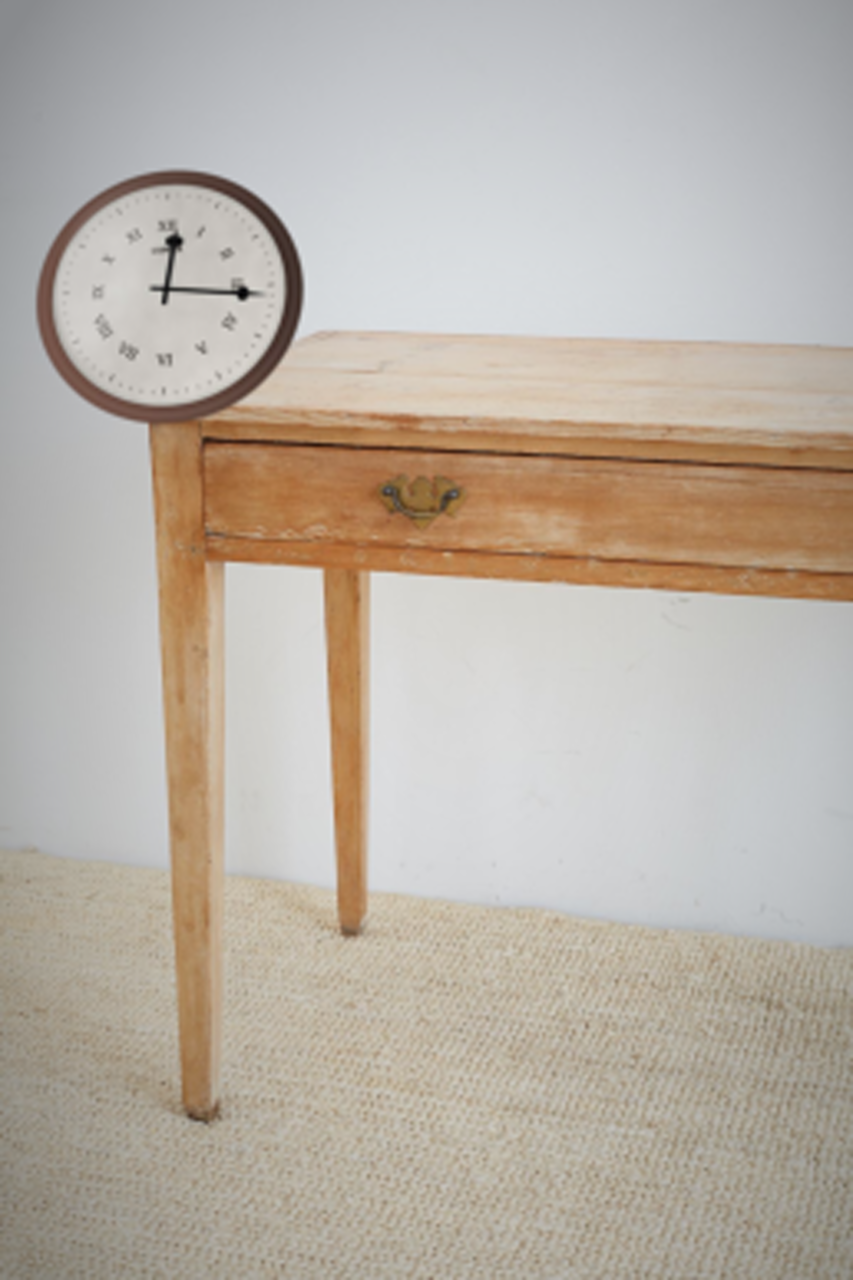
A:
12h16
